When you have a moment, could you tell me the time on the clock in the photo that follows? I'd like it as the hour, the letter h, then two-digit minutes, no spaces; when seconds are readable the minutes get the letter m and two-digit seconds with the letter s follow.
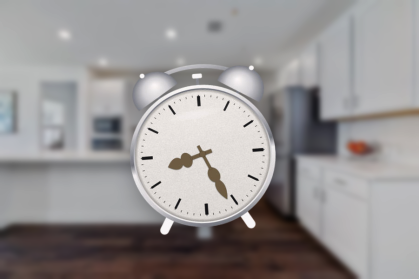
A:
8h26
